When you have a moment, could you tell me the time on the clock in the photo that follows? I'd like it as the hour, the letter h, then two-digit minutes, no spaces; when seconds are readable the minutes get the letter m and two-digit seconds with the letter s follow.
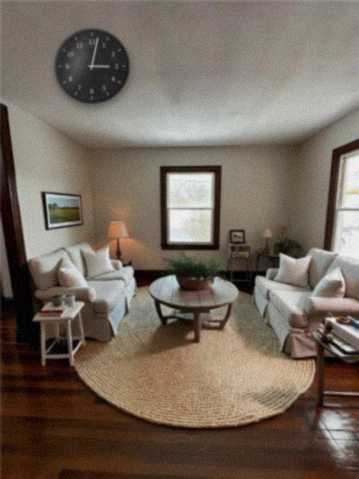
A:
3h02
